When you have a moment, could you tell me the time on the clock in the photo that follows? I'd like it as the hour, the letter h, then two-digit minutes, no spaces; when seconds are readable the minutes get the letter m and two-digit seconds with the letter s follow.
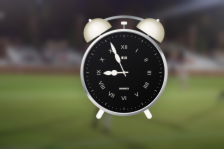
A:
8h56
